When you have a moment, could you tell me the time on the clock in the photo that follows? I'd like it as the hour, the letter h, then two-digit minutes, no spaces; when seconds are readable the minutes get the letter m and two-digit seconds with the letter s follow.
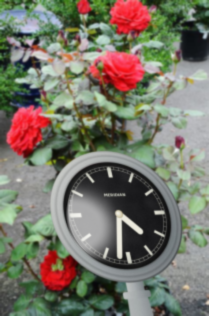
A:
4h32
